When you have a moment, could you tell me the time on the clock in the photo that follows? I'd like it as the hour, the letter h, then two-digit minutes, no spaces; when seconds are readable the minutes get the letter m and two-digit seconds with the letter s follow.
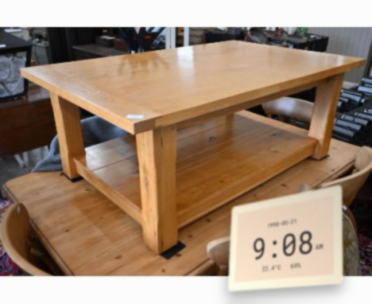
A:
9h08
